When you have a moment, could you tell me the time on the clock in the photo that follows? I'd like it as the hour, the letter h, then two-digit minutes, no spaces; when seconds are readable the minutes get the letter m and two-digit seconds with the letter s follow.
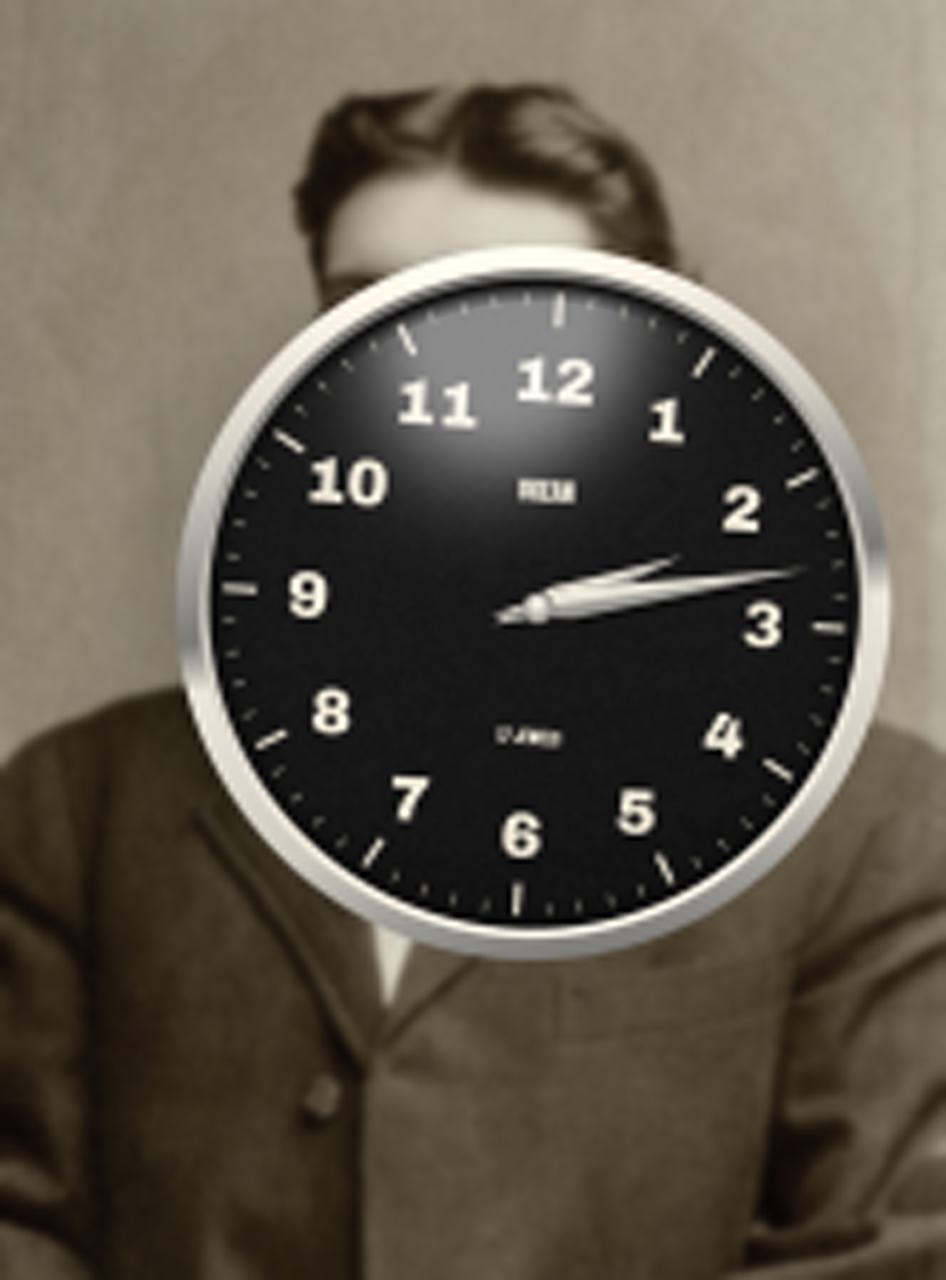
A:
2h13
